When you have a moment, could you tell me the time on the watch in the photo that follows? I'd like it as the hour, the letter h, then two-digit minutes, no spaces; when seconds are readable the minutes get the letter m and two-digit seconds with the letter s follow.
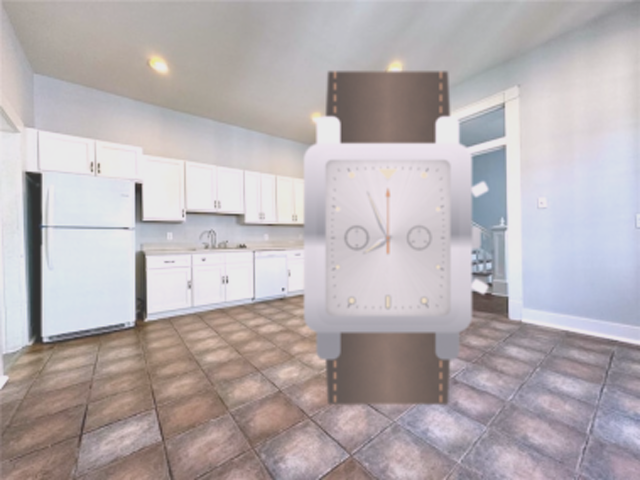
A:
7h56
